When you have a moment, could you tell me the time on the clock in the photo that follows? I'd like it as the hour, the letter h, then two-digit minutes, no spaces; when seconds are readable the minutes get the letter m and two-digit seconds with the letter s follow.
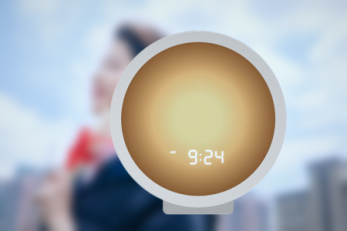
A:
9h24
